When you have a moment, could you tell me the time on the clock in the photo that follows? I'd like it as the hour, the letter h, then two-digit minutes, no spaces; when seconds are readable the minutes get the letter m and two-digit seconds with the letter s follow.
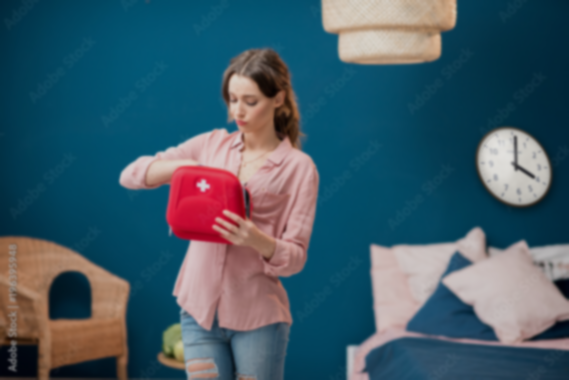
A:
4h01
